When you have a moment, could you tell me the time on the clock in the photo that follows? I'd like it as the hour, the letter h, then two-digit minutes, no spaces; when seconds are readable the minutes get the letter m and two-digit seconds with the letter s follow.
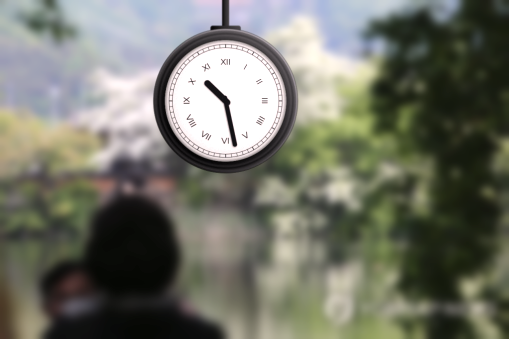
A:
10h28
